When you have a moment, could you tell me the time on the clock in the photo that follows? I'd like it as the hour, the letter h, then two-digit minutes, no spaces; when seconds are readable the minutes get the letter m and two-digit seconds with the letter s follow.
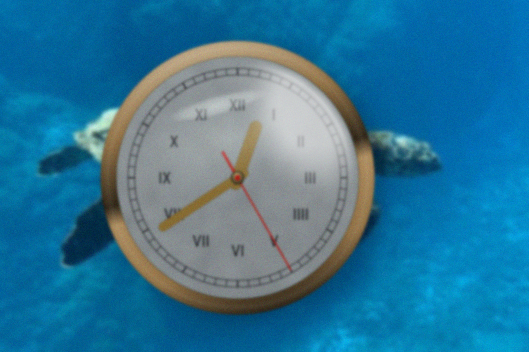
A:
12h39m25s
